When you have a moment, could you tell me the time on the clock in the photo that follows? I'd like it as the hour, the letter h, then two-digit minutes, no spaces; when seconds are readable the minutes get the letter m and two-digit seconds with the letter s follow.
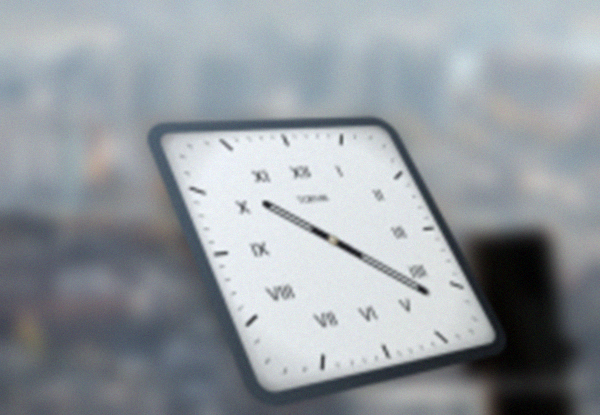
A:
10h22
